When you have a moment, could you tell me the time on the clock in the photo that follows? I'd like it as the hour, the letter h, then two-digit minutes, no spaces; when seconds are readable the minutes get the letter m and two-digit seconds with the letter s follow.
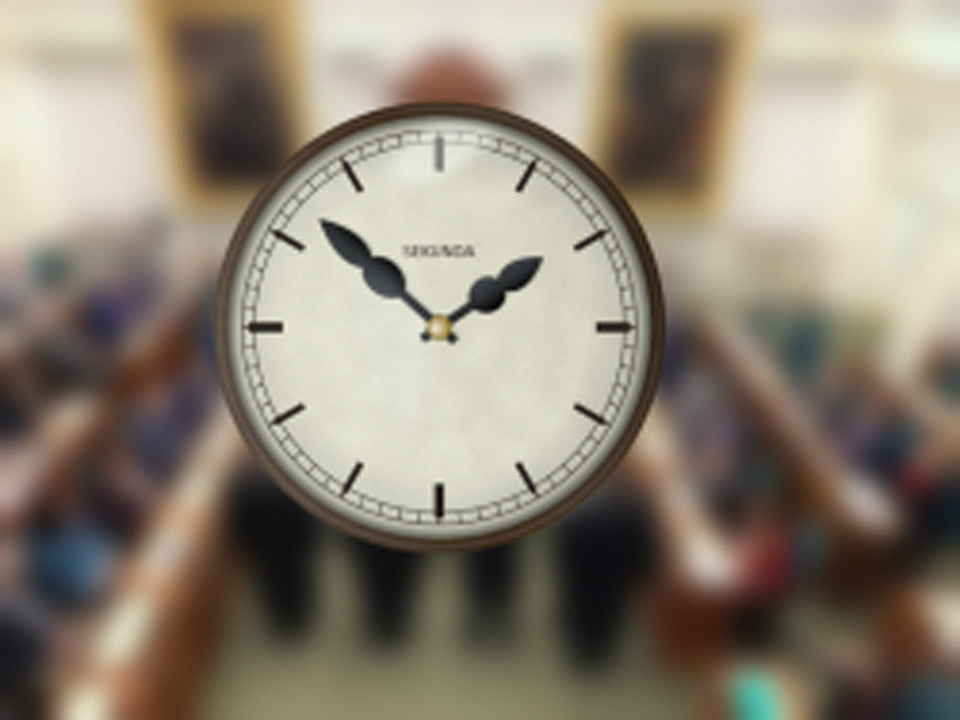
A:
1h52
